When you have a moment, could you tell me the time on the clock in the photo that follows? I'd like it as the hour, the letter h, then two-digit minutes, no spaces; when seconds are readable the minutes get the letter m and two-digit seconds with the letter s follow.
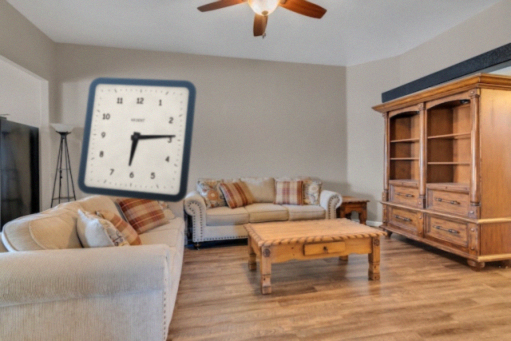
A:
6h14
